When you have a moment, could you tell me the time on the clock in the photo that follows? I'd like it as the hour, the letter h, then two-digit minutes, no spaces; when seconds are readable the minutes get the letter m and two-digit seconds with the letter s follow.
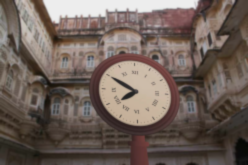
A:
7h50
